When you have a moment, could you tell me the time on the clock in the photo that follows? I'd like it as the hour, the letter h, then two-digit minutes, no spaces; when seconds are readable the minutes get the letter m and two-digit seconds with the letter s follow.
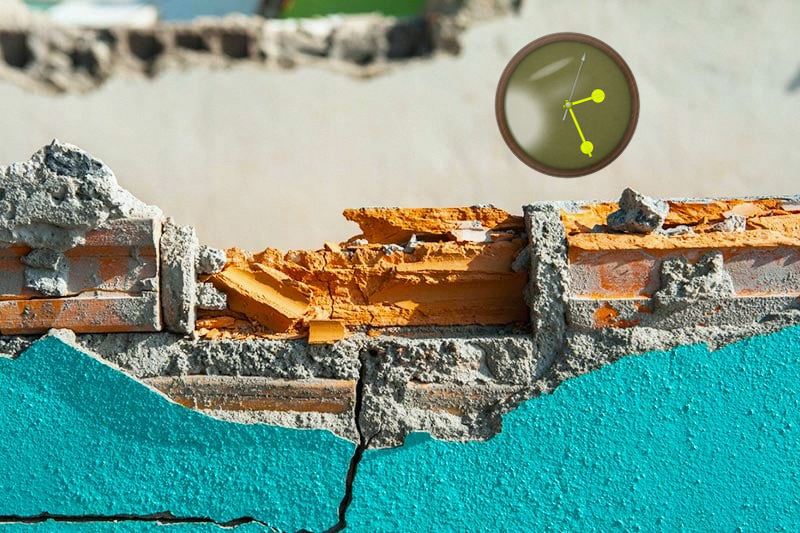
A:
2h26m03s
